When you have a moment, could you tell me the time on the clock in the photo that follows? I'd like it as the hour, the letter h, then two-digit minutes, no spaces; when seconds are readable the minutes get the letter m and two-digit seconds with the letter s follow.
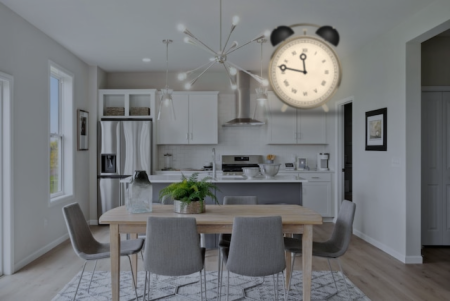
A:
11h47
